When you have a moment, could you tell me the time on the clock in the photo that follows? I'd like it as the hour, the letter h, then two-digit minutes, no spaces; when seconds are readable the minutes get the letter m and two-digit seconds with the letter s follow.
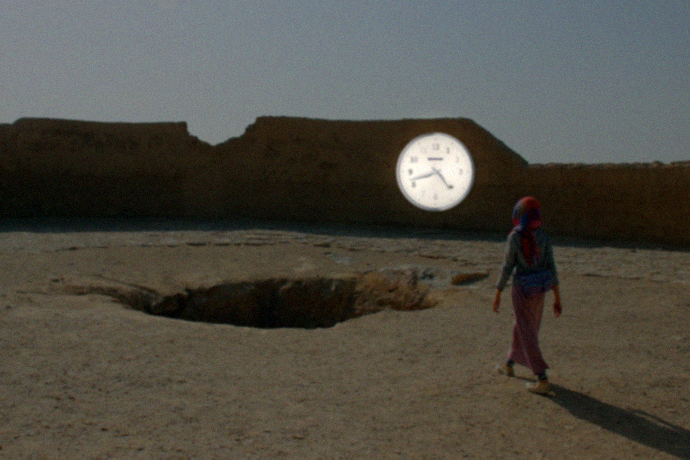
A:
4h42
